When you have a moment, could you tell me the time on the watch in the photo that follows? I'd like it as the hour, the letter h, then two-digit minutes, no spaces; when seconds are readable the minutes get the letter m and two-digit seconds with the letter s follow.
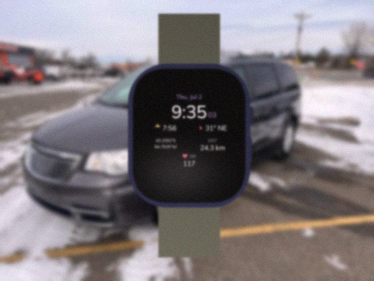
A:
9h35
